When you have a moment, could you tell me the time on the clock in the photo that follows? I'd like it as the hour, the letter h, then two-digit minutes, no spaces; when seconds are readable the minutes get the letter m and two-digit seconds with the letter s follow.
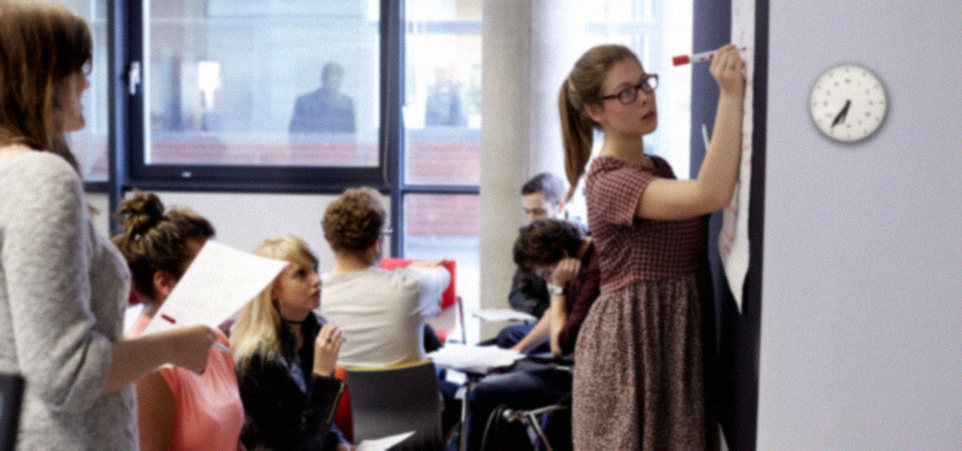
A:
6h36
